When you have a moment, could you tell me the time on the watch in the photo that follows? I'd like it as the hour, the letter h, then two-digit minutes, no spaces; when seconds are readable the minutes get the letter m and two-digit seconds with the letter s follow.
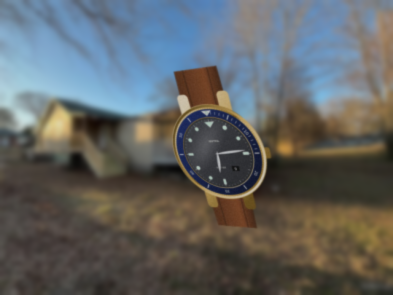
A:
6h14
